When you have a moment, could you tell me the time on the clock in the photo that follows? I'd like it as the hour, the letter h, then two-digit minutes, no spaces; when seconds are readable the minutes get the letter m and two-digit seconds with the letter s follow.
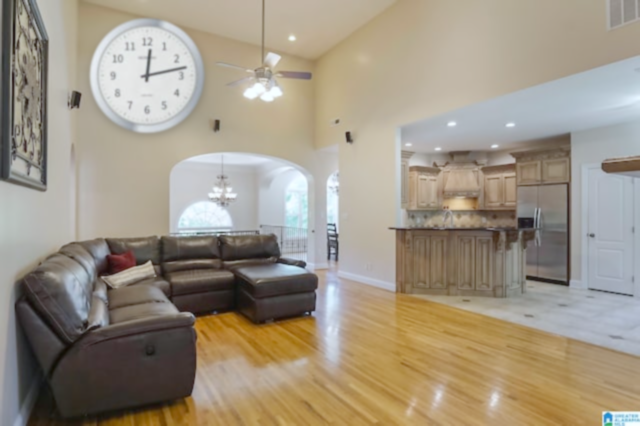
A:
12h13
